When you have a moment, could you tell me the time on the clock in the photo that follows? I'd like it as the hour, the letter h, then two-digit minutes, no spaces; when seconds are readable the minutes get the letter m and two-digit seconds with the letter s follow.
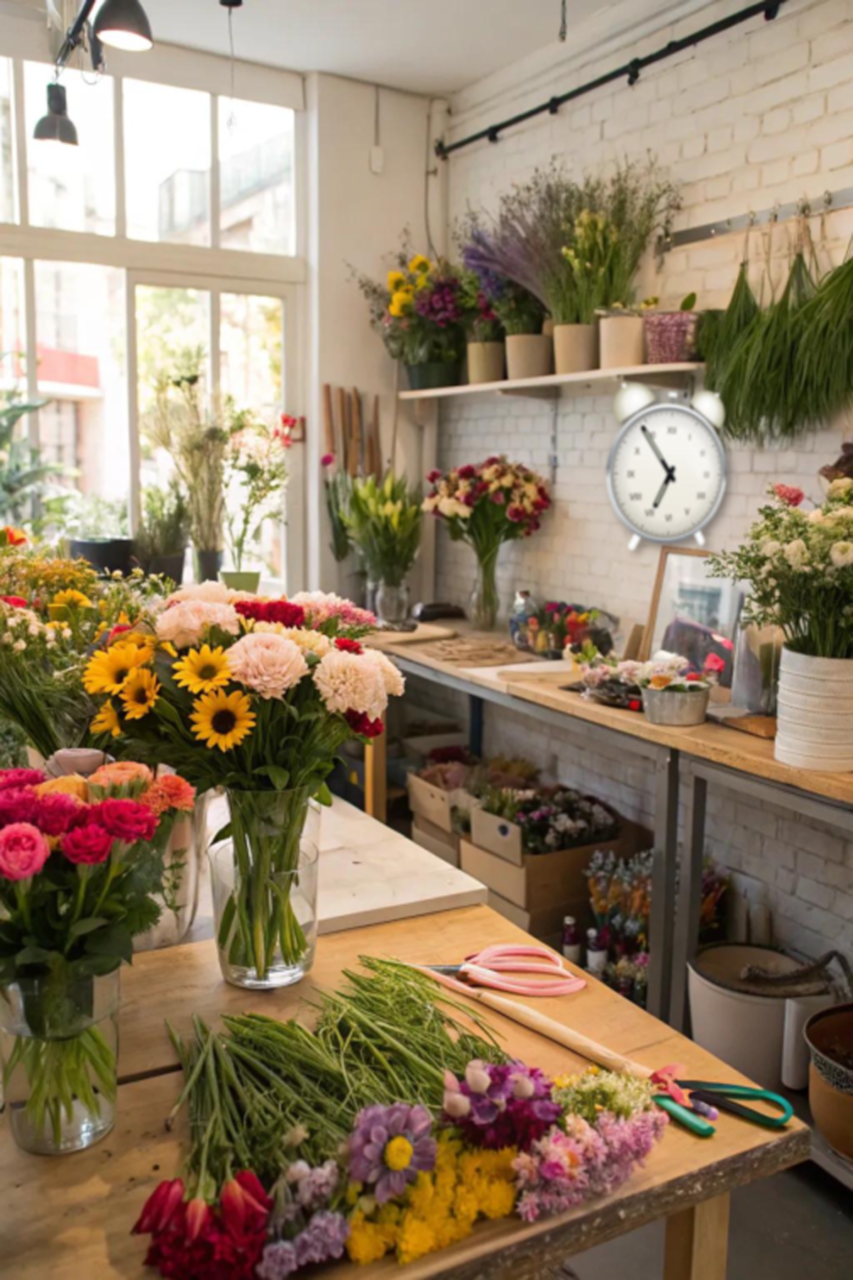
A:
6h54
